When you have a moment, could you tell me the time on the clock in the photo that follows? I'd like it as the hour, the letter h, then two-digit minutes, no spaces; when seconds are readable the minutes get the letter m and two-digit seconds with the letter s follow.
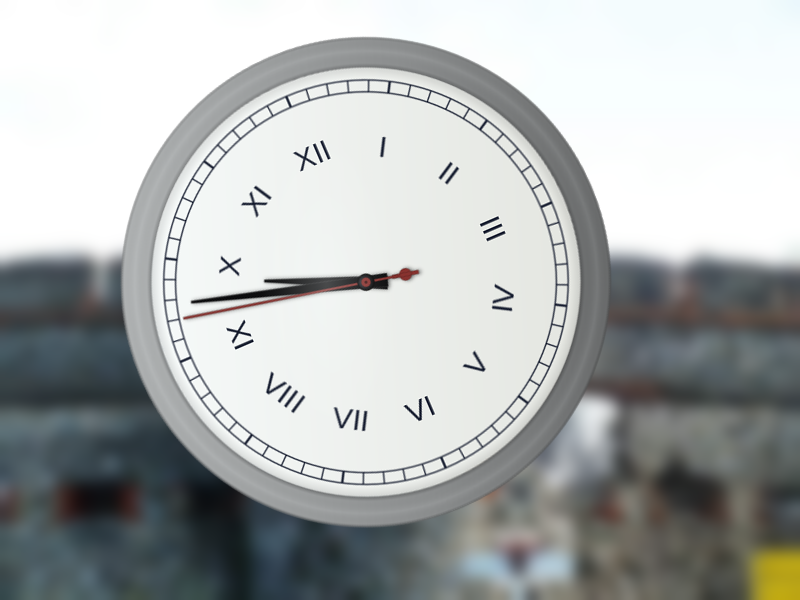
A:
9h47m47s
